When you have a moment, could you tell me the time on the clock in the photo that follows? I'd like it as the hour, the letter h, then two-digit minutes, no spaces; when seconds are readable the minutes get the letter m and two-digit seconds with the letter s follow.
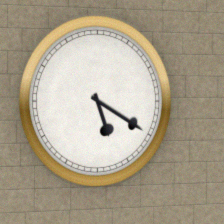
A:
5h20
